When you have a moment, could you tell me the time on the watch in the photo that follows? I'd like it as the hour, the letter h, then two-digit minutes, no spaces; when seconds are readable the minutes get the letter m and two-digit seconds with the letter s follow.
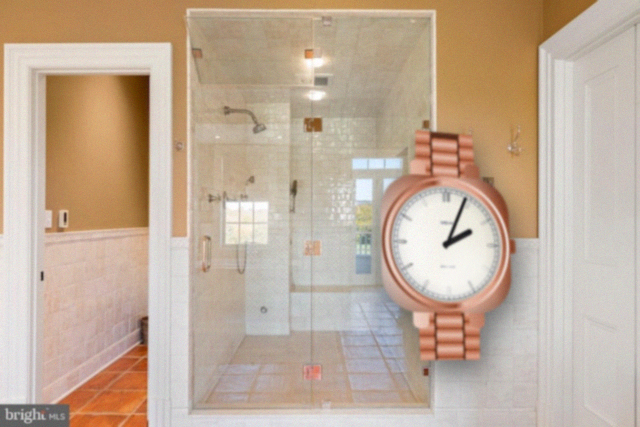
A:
2h04
